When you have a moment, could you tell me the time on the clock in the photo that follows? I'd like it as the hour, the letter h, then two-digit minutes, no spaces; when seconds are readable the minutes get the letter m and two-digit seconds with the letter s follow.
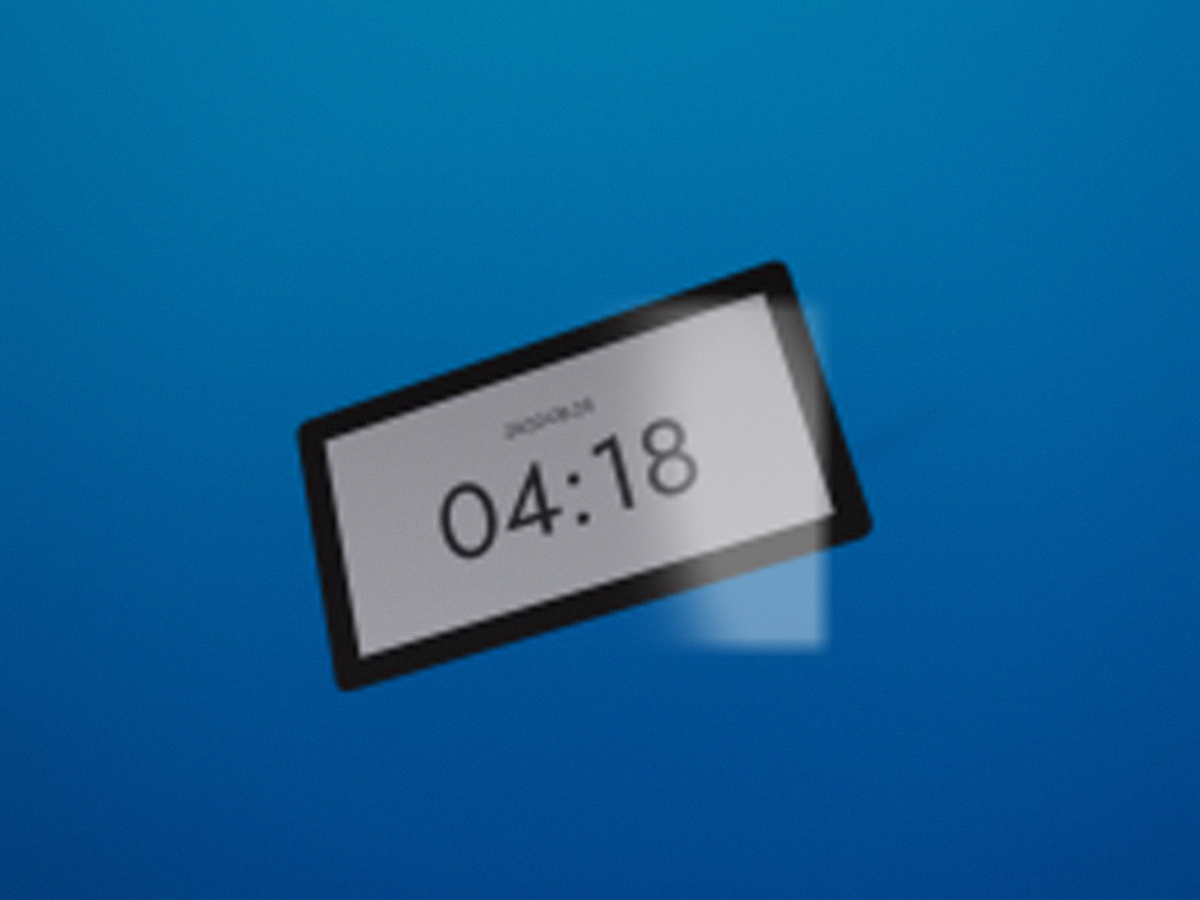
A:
4h18
